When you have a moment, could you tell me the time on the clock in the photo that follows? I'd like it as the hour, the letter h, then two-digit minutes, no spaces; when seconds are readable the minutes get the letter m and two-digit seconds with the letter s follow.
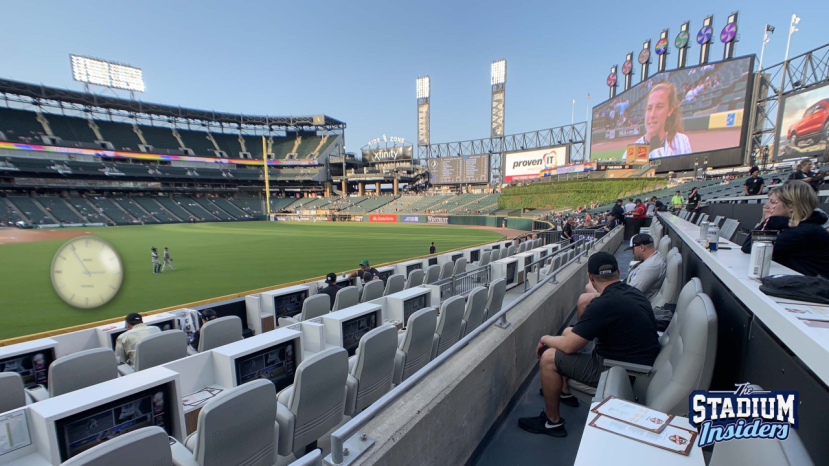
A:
2h54
